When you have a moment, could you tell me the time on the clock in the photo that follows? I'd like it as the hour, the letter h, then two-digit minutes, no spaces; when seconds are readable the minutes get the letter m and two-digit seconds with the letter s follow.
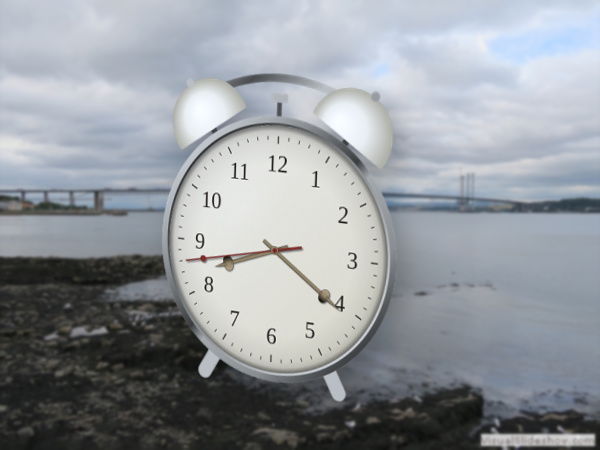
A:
8h20m43s
